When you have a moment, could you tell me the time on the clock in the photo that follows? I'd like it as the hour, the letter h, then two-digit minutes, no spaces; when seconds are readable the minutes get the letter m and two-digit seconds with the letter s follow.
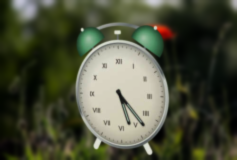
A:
5h23
